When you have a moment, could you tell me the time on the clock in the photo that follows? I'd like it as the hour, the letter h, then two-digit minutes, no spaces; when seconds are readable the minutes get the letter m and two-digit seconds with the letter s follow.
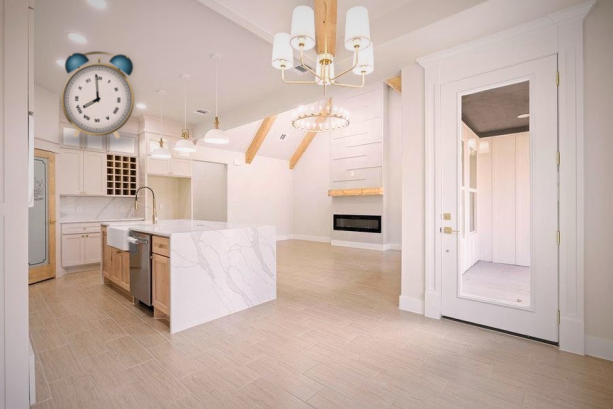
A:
7h59
